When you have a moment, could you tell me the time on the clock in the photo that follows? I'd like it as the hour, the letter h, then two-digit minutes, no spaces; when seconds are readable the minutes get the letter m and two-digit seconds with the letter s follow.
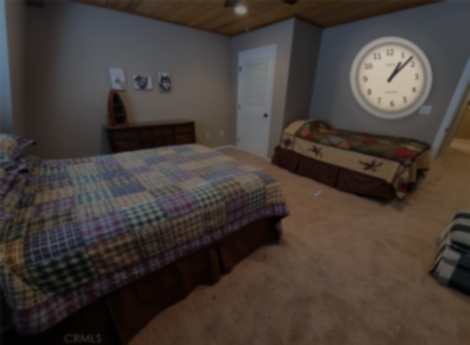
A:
1h08
